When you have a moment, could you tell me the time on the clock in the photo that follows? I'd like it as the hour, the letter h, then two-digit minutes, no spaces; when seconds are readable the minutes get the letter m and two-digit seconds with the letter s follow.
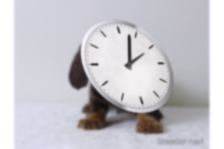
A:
2h03
